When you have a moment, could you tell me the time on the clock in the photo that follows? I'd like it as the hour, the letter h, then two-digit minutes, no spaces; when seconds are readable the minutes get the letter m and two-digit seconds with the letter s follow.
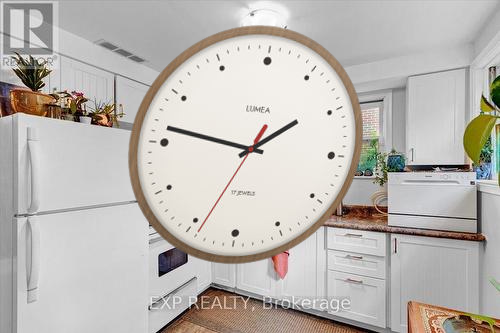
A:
1h46m34s
